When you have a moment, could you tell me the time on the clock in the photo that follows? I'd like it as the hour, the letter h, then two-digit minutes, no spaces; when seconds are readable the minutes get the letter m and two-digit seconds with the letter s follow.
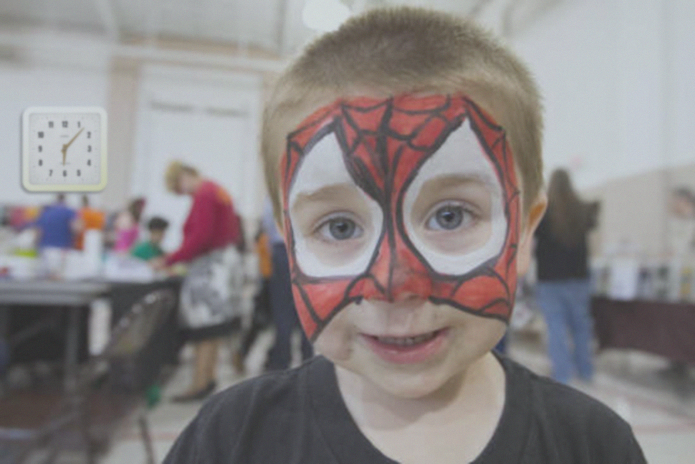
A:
6h07
